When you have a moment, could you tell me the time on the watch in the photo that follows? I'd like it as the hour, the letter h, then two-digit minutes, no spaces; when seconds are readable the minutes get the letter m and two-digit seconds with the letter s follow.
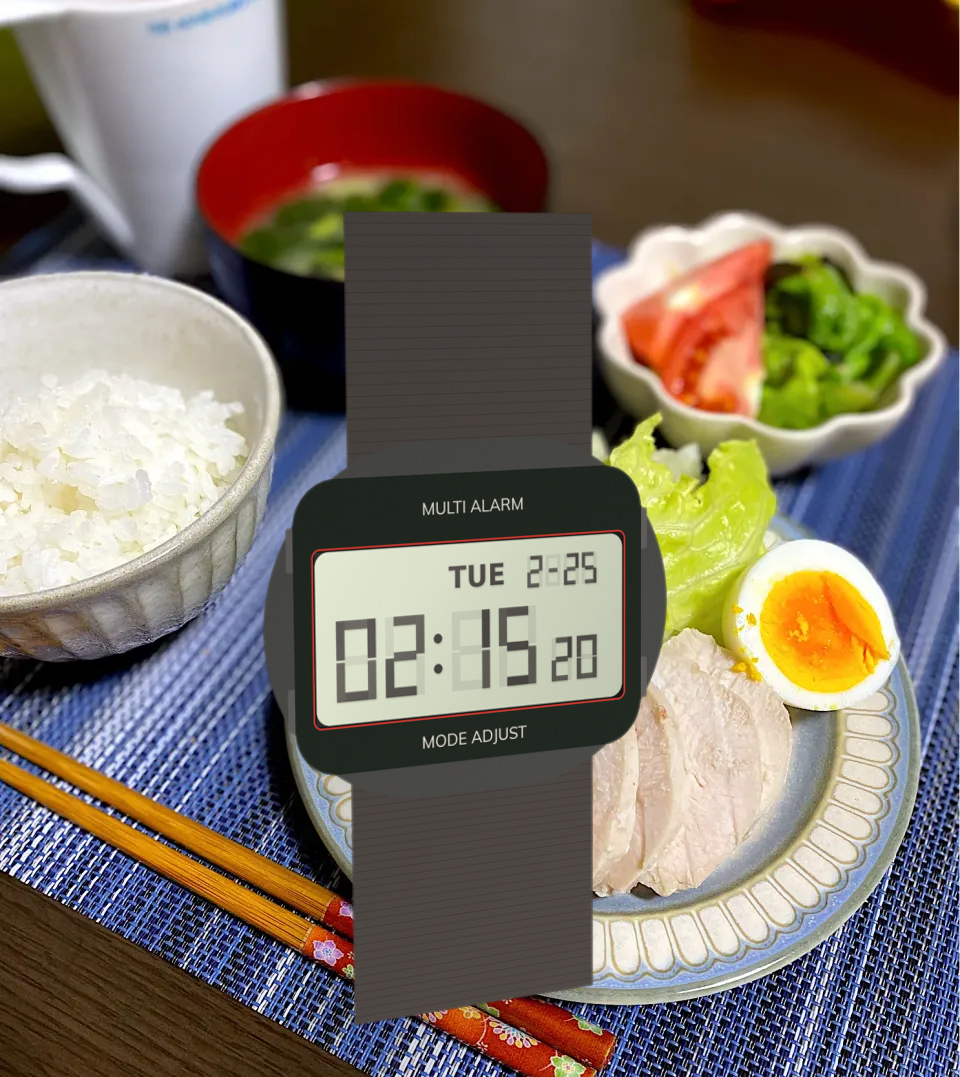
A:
2h15m20s
